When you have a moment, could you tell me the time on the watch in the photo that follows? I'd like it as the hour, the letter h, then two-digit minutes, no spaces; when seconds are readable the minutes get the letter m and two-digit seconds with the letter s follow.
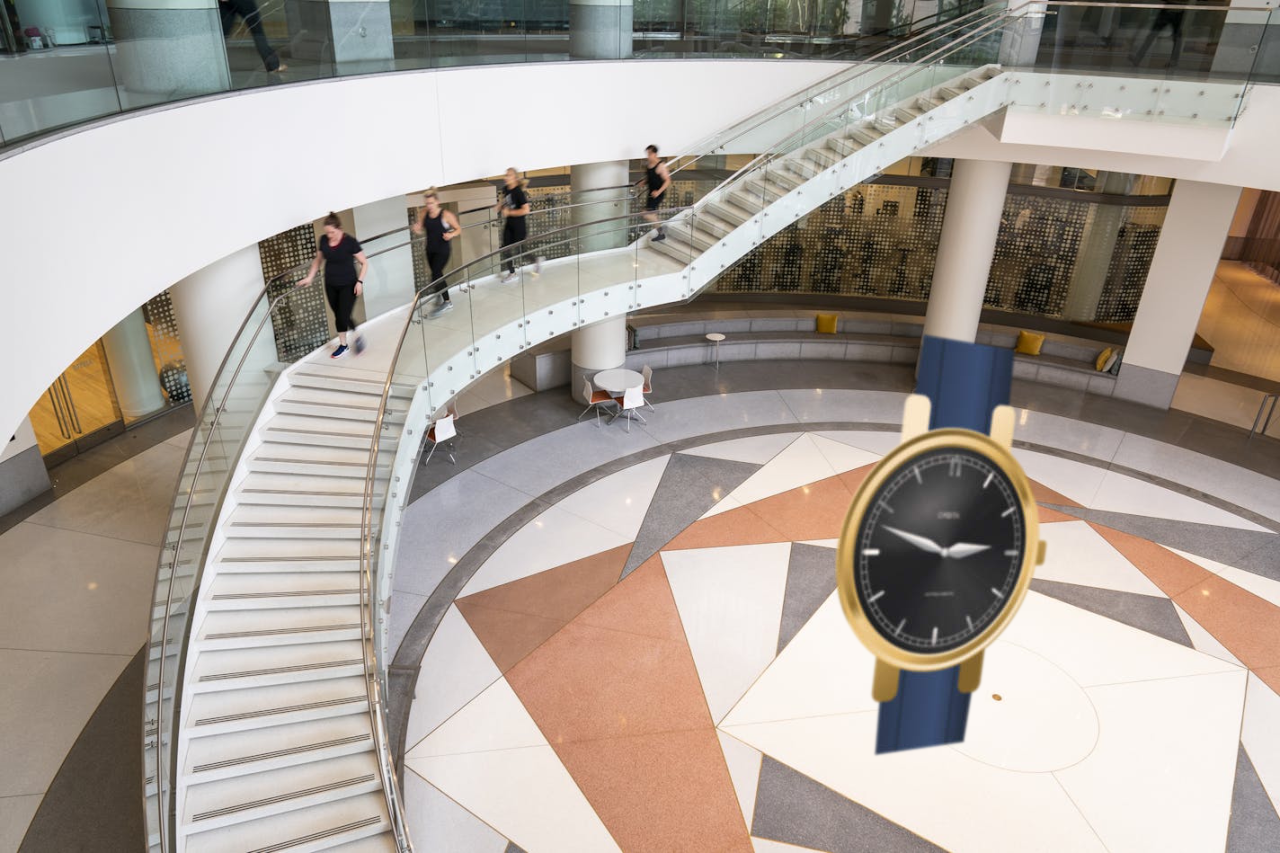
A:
2h48
